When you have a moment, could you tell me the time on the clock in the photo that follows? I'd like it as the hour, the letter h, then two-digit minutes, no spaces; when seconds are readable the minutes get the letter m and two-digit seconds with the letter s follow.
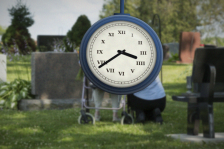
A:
3h39
